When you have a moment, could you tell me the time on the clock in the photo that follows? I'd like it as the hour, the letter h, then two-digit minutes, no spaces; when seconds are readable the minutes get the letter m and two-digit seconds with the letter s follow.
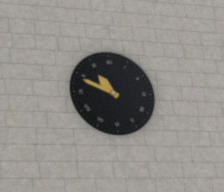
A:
10h49
